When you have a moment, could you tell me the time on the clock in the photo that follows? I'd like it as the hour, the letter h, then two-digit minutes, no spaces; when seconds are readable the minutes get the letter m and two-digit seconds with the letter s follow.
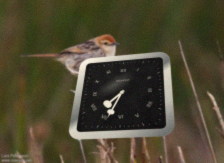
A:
7h34
